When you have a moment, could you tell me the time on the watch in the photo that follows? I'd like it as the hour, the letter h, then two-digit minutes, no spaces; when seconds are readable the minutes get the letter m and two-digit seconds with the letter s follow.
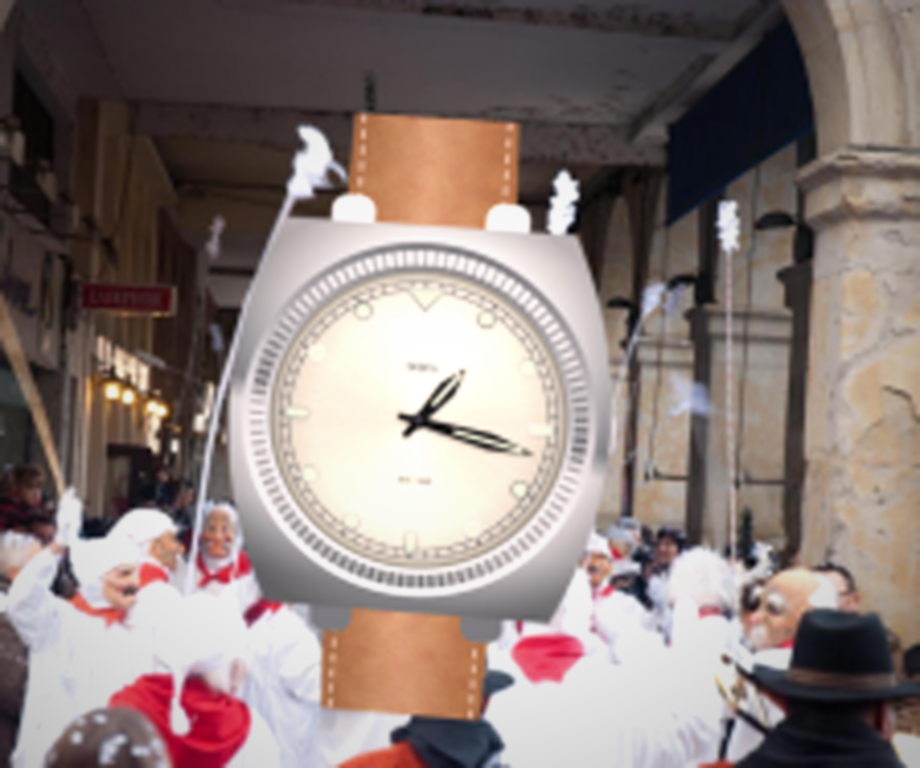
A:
1h17
